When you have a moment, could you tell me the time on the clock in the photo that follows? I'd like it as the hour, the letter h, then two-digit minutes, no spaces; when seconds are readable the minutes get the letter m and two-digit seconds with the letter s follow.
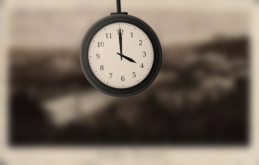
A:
4h00
